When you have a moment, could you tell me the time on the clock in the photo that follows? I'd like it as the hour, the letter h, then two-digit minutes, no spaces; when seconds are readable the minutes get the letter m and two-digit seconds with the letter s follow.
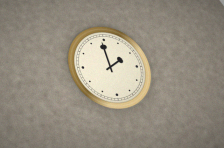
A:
1h59
